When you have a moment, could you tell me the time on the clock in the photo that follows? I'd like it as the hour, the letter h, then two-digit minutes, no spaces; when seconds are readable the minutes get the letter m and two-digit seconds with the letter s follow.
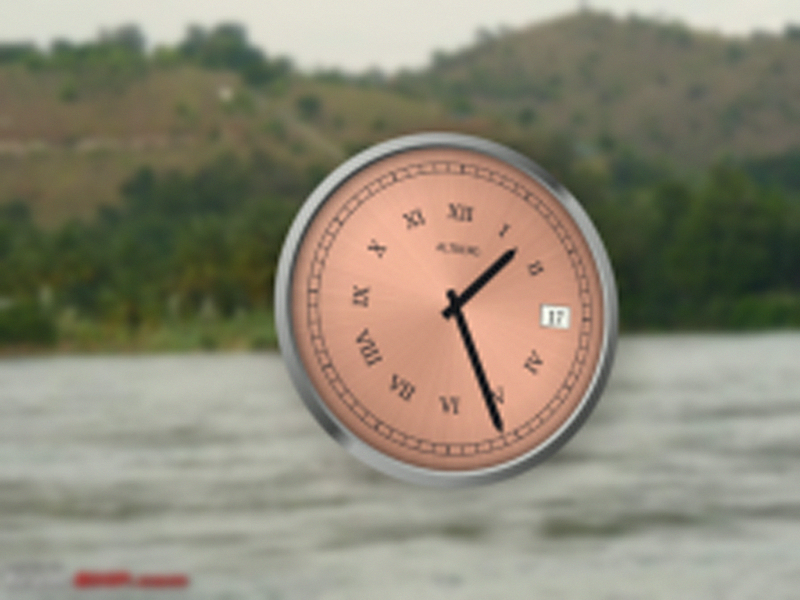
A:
1h26
